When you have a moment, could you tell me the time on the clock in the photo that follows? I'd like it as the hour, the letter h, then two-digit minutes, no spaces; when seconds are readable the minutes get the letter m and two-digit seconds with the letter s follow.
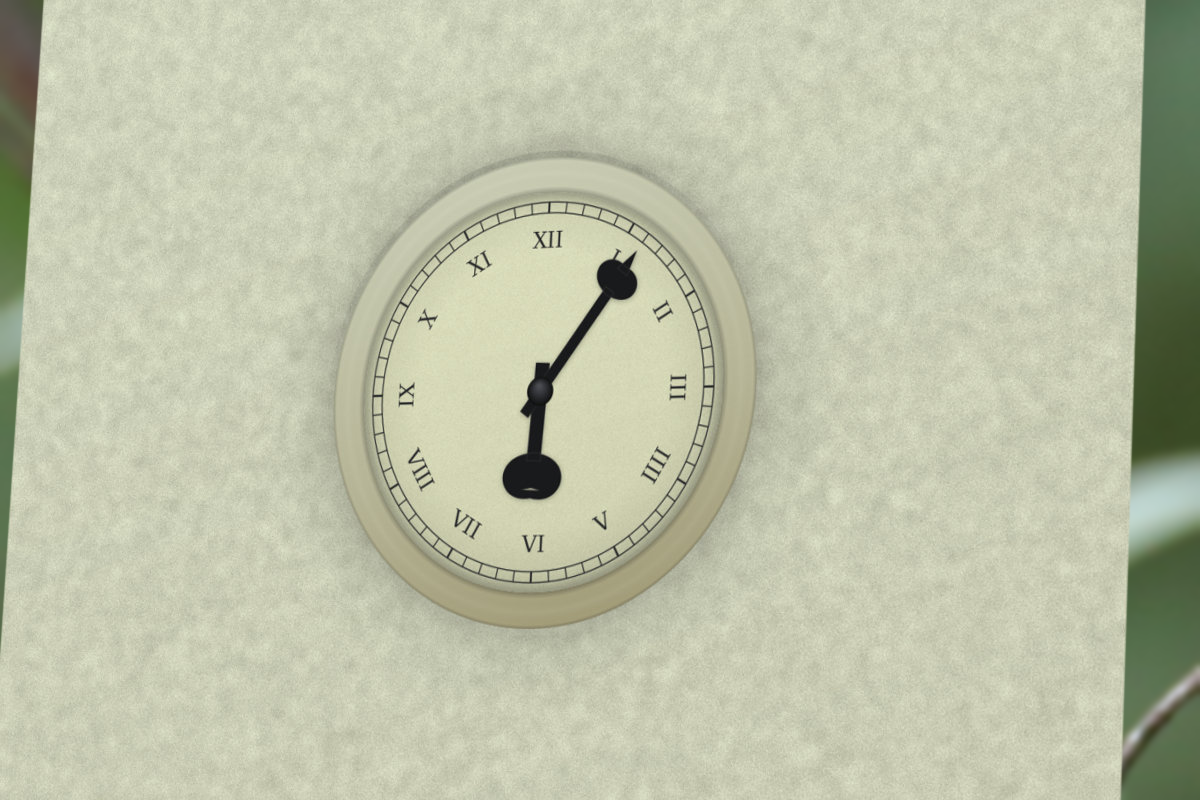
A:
6h06
